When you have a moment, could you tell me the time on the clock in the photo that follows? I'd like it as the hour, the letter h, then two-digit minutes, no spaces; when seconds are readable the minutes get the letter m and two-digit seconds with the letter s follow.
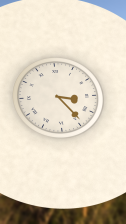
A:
3h24
